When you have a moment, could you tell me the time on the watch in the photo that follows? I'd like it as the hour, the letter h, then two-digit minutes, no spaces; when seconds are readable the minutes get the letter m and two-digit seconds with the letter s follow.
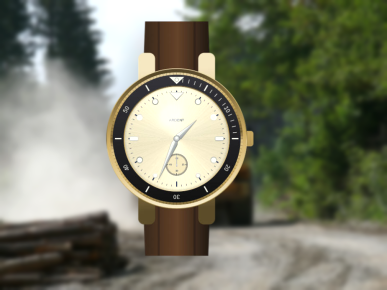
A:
1h34
